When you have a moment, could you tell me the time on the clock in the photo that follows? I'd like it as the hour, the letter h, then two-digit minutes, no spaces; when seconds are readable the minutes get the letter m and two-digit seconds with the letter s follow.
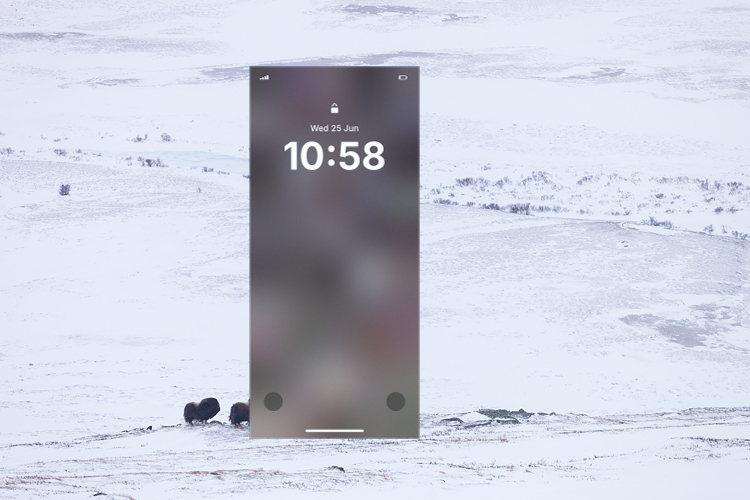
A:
10h58
